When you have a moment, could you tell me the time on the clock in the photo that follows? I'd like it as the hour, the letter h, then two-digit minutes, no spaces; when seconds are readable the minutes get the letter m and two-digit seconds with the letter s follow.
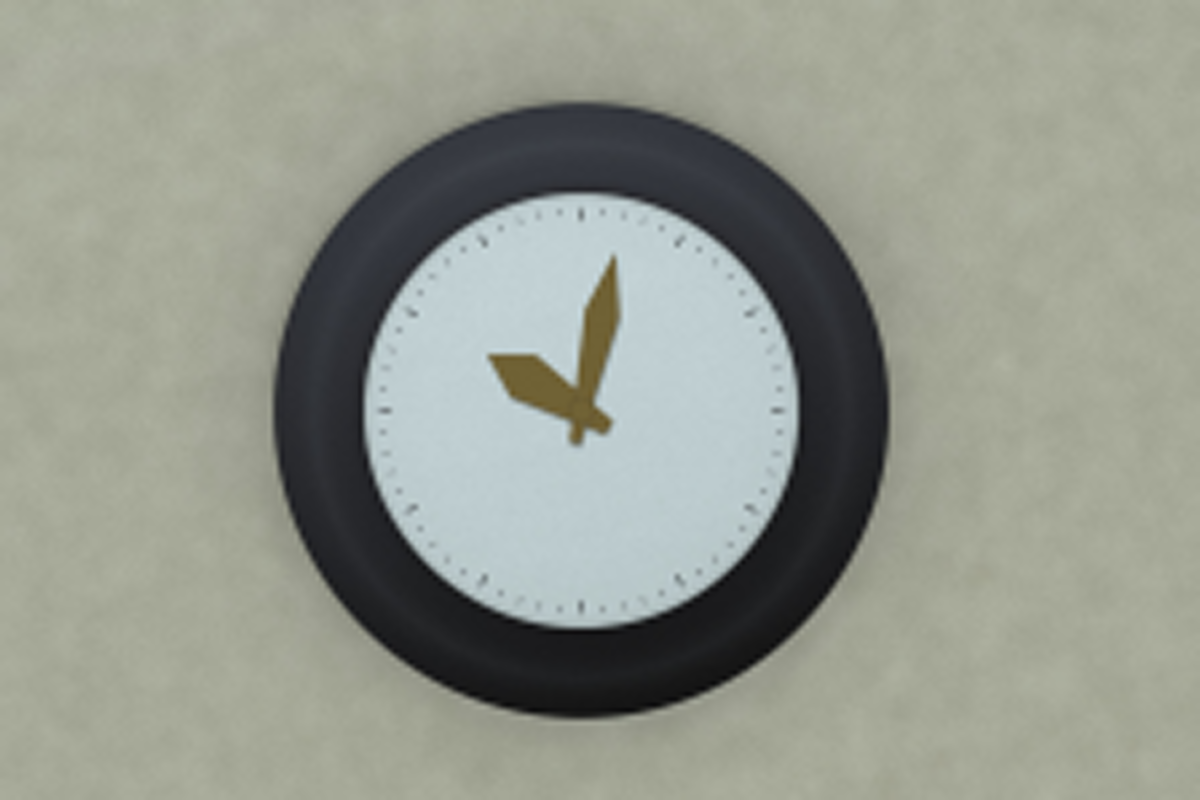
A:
10h02
